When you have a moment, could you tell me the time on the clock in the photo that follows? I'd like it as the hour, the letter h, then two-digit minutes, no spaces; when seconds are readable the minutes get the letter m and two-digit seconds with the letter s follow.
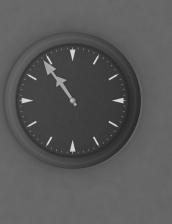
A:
10h54
